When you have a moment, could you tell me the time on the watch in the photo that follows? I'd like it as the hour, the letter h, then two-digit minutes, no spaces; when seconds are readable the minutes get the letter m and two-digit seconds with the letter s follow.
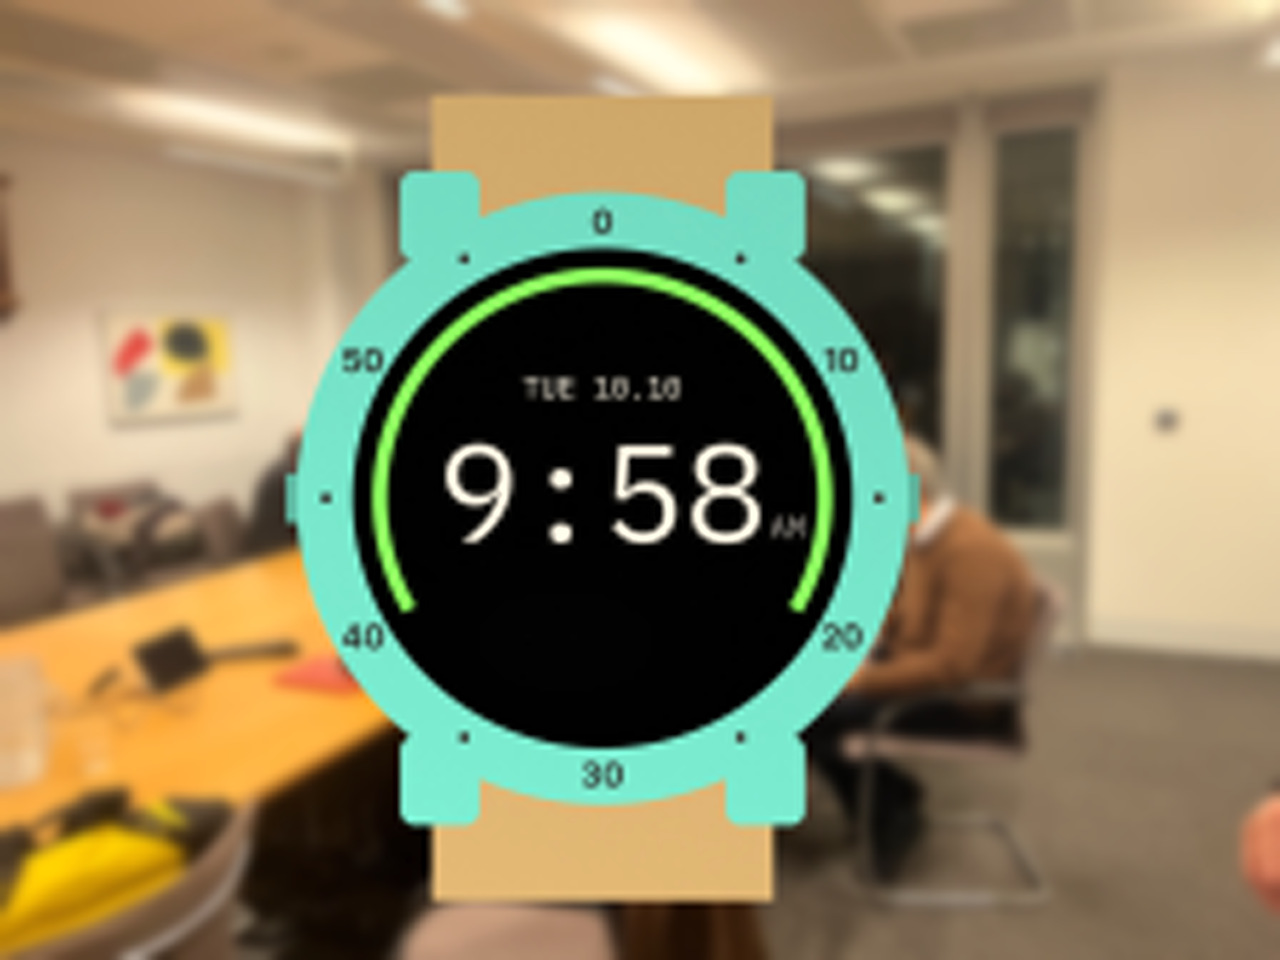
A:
9h58
